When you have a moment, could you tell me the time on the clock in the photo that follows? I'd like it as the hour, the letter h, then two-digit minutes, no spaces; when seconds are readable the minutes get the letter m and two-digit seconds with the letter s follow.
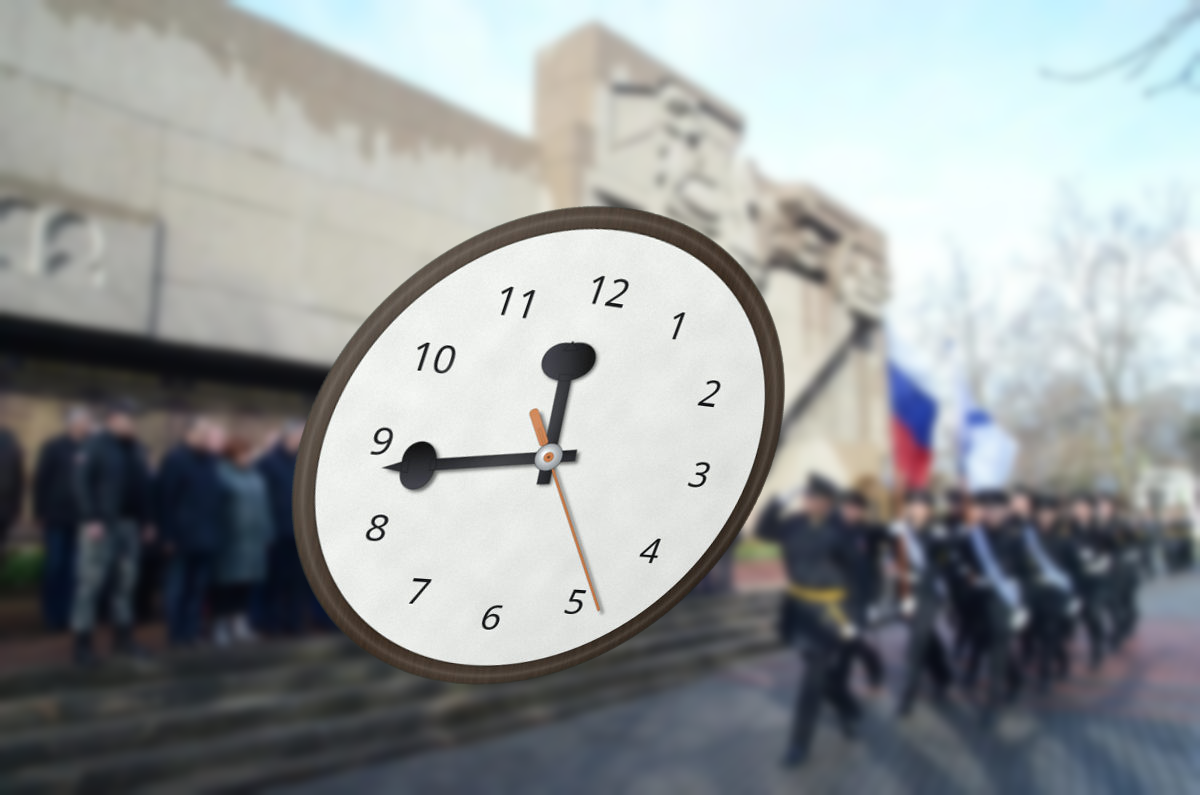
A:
11h43m24s
